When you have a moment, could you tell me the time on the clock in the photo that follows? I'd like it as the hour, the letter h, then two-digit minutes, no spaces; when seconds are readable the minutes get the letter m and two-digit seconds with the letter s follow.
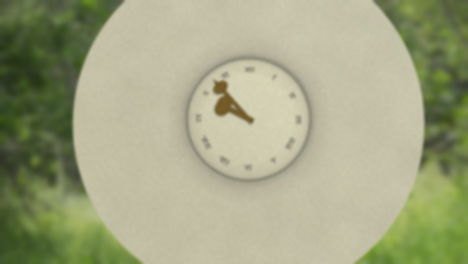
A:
9h53
